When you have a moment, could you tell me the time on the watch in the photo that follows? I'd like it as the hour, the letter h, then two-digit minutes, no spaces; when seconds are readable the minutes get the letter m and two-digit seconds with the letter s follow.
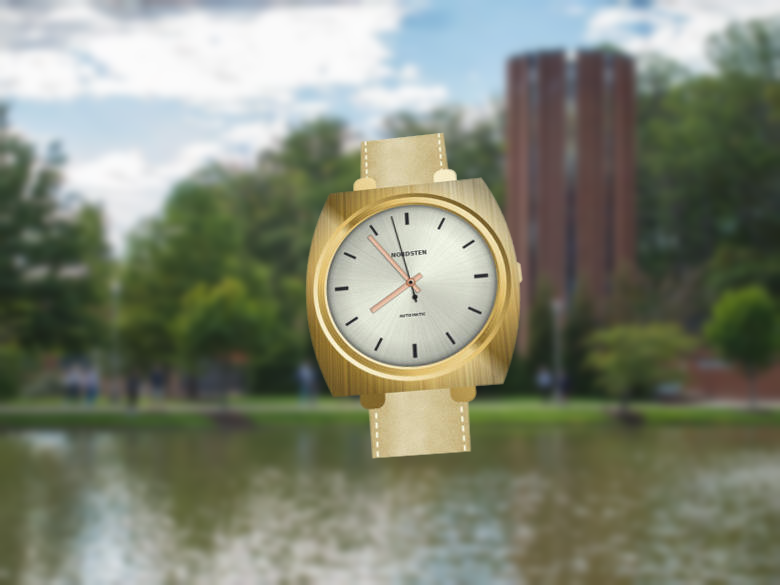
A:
7h53m58s
